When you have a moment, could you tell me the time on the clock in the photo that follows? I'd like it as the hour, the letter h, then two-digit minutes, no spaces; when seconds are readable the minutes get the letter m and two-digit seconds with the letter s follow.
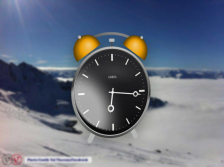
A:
6h16
